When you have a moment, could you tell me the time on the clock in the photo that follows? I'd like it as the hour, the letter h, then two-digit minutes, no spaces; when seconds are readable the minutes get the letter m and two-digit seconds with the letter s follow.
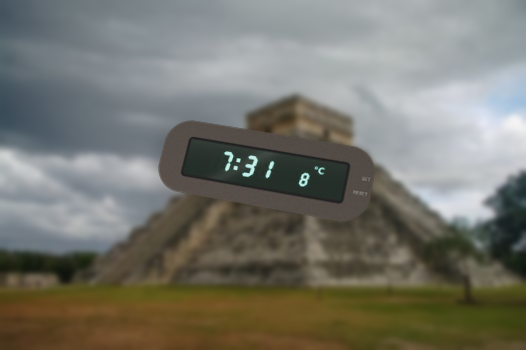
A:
7h31
